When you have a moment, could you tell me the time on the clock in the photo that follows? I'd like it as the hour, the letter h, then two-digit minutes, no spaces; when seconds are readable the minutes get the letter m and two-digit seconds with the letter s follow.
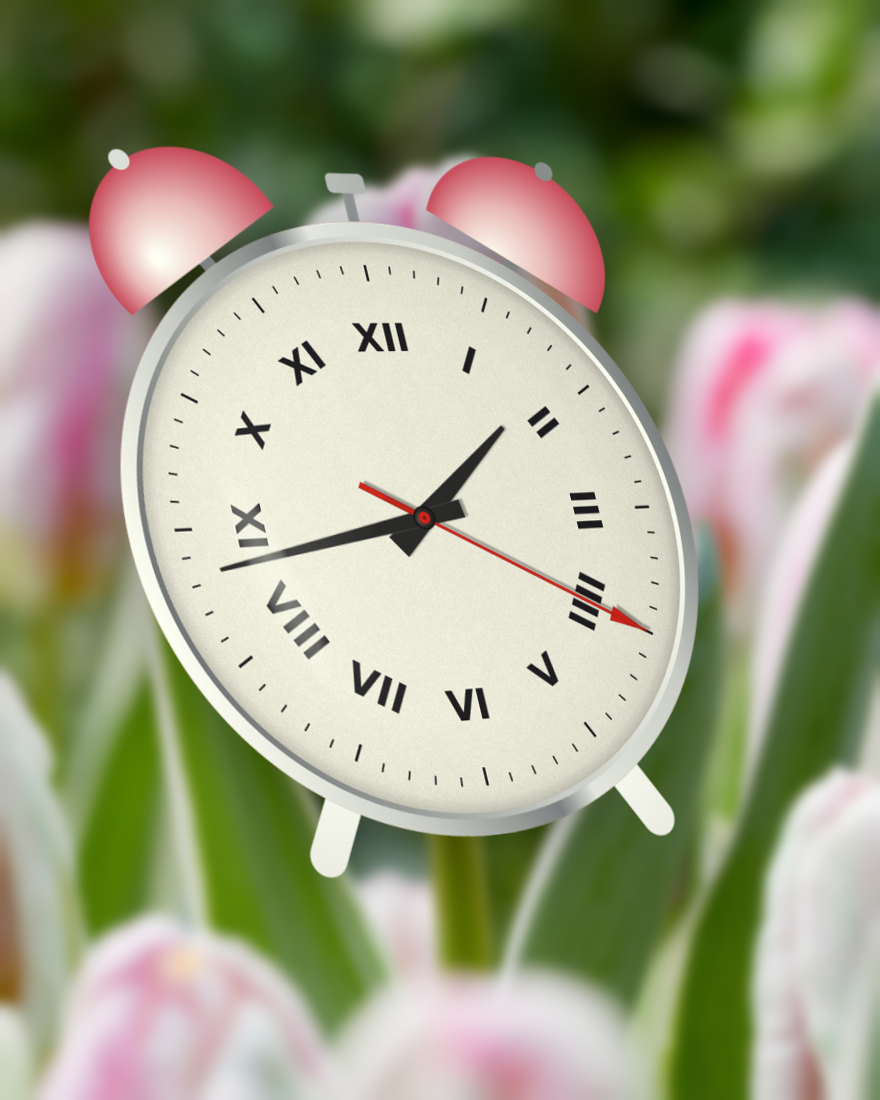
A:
1h43m20s
